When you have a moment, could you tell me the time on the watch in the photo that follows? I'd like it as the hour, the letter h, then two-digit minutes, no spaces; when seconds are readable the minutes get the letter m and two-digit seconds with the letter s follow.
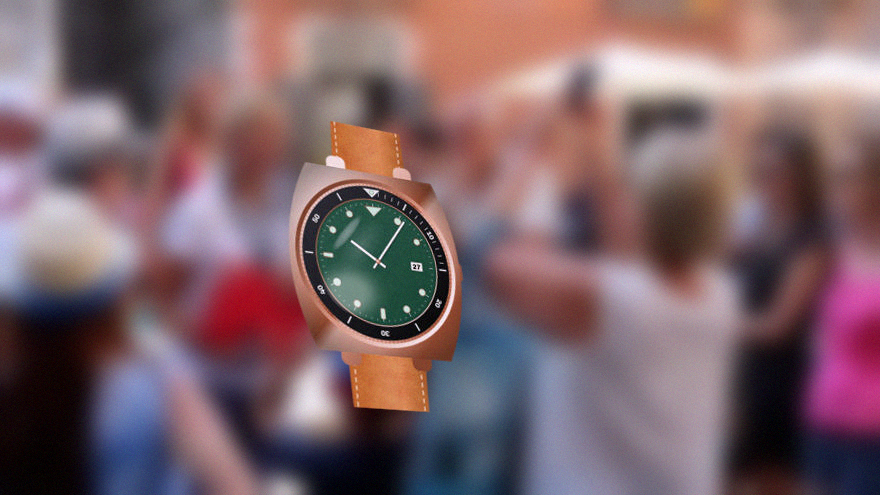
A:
10h06
